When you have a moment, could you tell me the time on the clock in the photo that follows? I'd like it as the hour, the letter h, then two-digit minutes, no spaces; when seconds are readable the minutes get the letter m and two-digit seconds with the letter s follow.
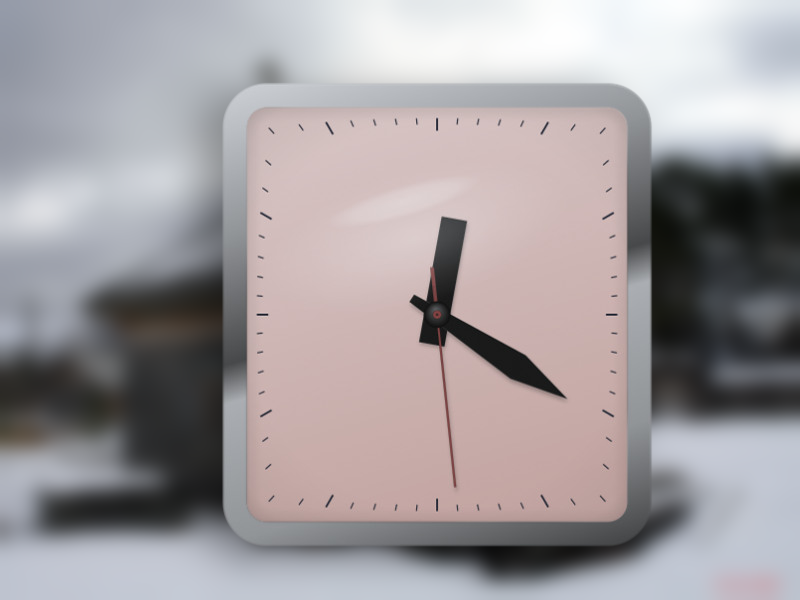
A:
12h20m29s
